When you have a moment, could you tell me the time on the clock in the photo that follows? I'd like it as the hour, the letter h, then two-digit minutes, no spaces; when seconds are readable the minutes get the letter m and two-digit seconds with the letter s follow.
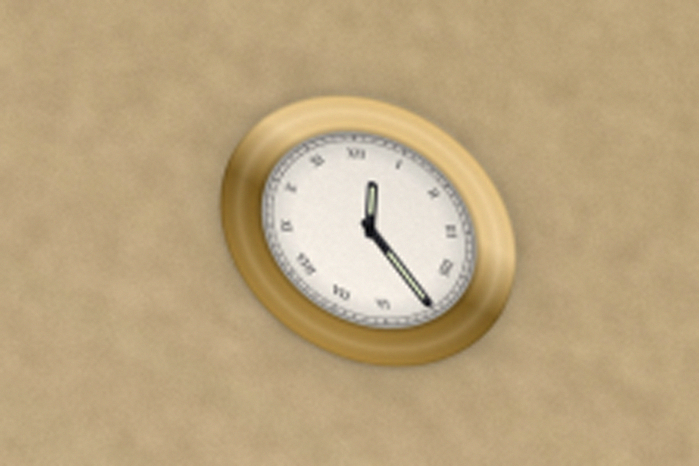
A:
12h25
